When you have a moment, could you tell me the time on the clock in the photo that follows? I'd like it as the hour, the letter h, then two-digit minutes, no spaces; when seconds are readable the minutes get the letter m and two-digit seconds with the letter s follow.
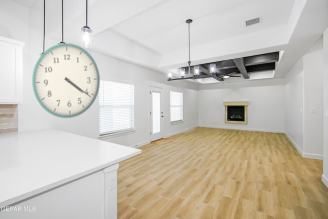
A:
4h21
